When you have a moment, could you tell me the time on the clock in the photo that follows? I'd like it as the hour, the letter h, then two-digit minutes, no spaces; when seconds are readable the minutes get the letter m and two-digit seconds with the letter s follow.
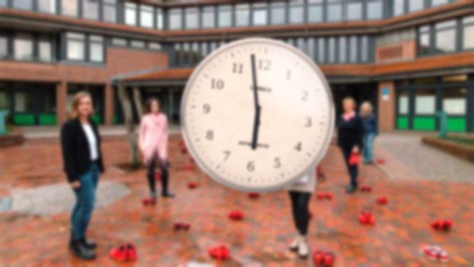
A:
5h58
